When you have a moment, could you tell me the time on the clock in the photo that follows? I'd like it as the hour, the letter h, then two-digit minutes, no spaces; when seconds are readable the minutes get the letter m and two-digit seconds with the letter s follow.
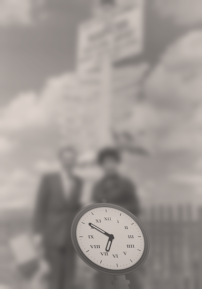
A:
6h51
